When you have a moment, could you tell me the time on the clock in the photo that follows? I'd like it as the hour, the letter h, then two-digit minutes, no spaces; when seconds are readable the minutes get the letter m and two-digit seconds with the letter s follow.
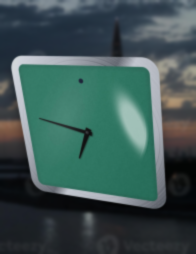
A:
6h47
